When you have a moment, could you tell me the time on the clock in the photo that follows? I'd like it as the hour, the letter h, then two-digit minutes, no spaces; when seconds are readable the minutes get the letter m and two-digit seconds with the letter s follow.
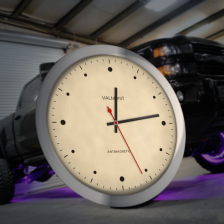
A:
12h13m26s
